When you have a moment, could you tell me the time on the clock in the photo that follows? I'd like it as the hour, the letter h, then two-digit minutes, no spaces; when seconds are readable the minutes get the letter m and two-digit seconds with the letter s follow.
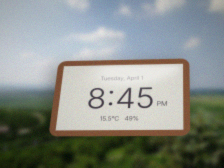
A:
8h45
